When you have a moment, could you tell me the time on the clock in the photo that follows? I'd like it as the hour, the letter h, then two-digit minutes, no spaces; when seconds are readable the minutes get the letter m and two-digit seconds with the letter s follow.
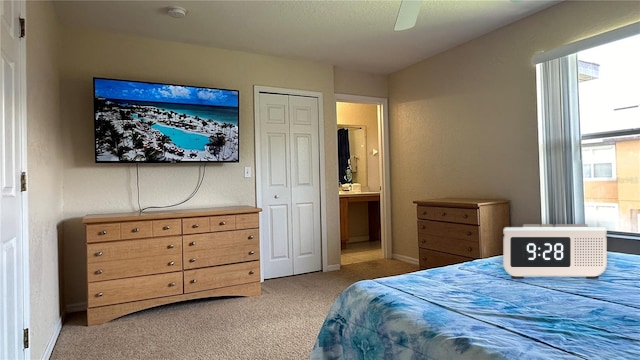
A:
9h28
